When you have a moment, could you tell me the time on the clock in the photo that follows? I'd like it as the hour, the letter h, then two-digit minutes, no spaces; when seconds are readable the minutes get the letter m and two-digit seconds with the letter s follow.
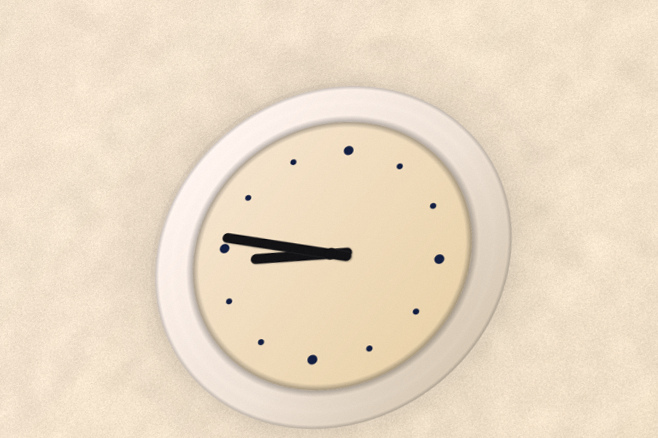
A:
8h46
